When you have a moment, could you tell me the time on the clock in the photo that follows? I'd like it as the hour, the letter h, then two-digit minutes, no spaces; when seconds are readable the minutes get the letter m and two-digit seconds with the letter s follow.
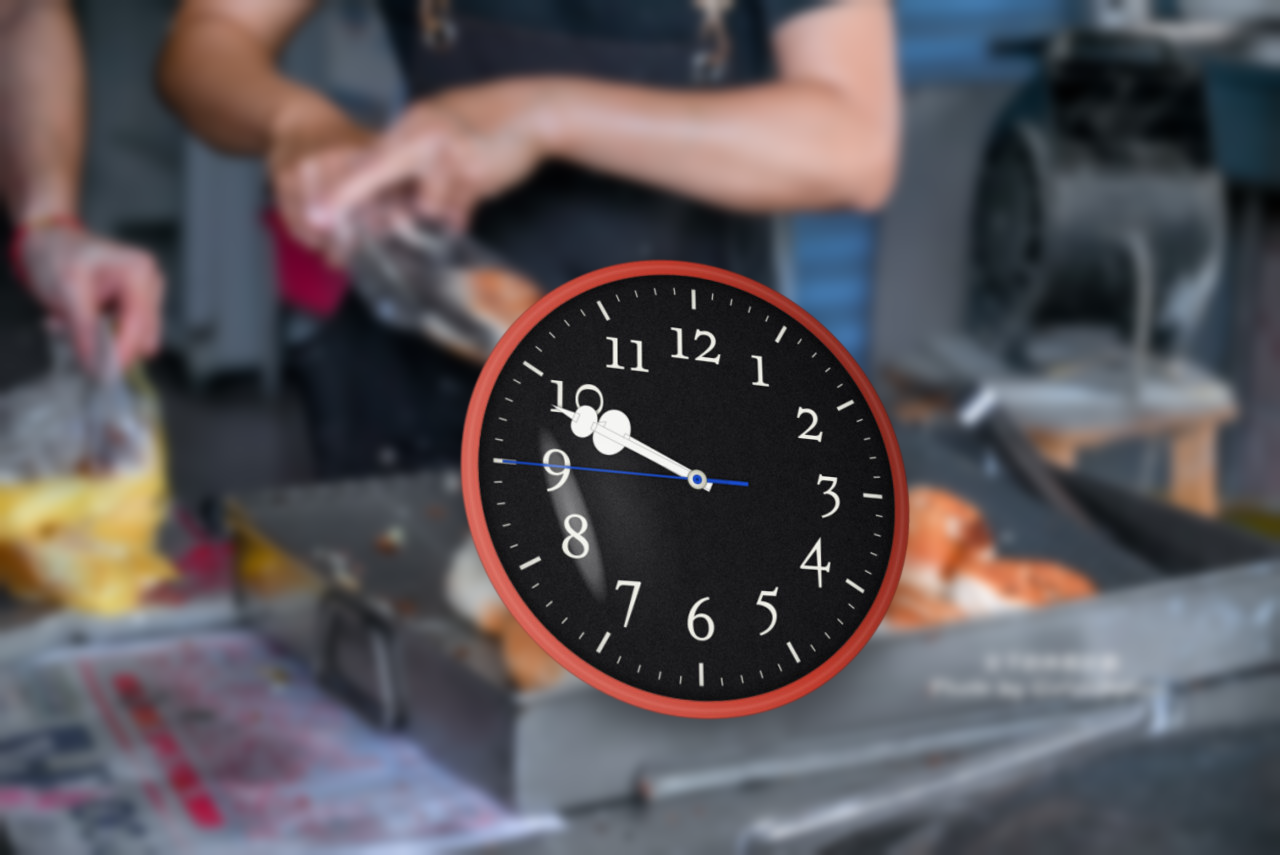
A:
9h48m45s
